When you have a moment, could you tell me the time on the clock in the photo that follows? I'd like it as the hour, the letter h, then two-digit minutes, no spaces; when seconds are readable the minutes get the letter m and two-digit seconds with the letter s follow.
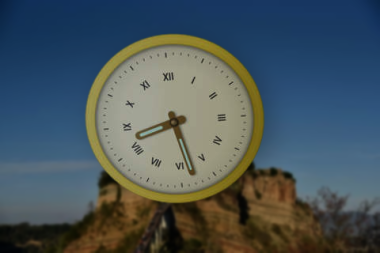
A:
8h28
